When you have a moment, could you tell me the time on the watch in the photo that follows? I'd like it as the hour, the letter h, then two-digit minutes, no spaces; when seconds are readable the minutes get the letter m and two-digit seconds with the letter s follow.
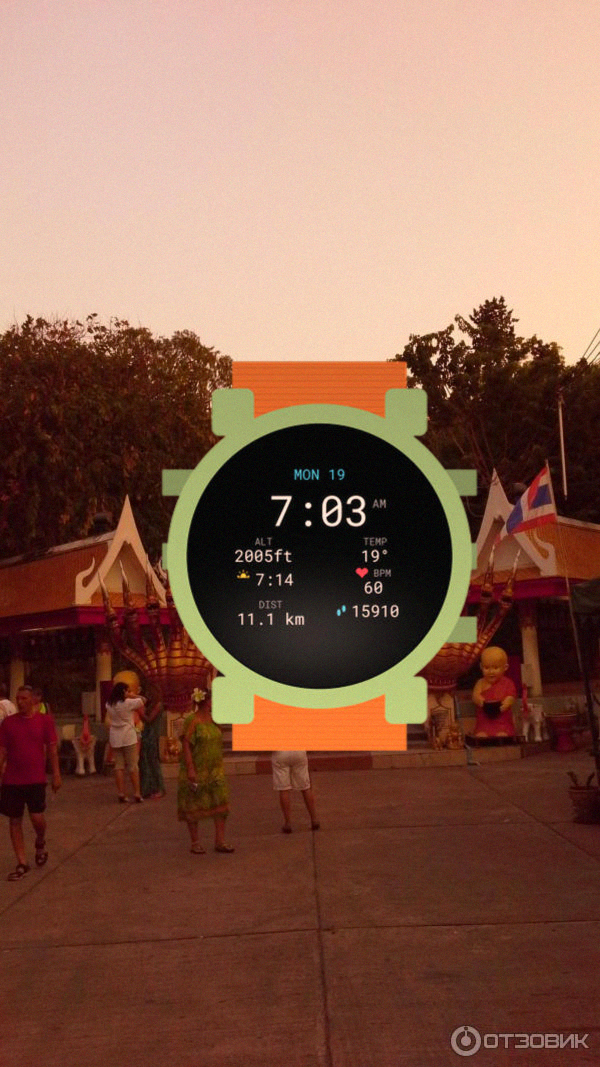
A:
7h03
